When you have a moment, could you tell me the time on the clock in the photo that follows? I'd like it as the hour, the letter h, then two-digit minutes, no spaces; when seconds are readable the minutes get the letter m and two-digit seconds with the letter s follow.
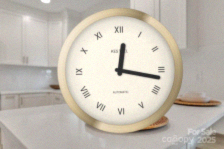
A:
12h17
